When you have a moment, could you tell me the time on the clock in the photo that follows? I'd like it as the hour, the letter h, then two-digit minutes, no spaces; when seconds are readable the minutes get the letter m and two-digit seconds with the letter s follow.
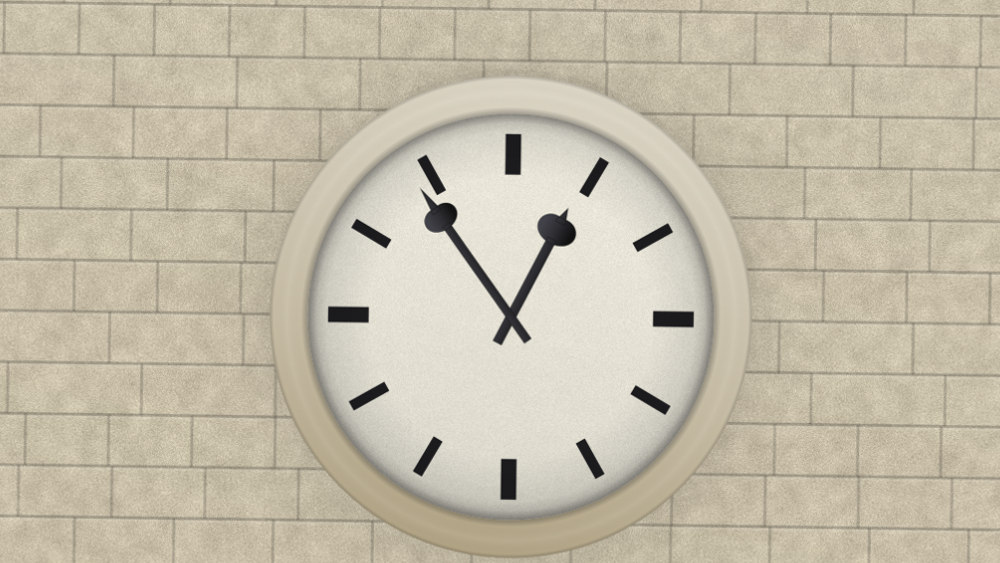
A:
12h54
